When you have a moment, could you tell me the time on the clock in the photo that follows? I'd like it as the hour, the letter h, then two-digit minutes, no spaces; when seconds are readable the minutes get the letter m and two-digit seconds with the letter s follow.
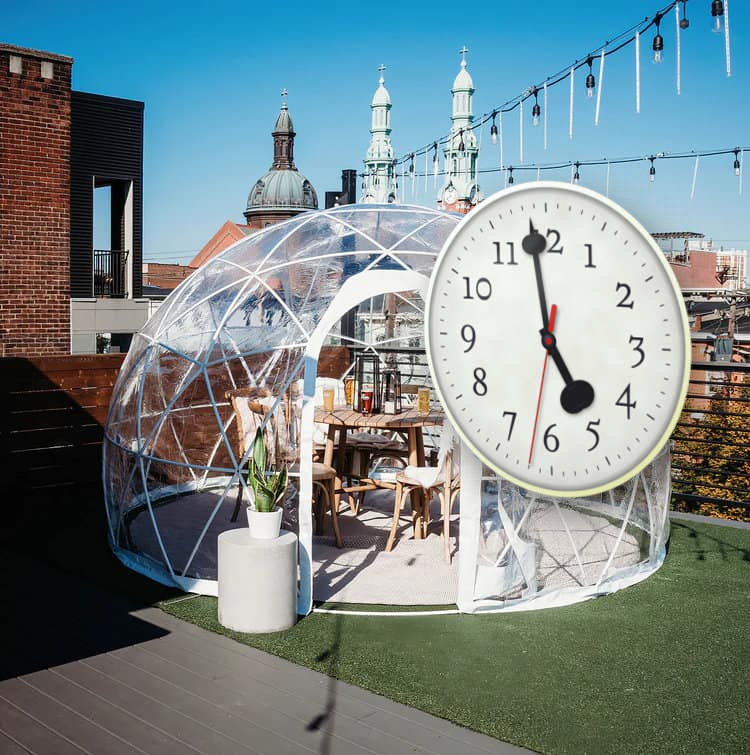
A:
4h58m32s
